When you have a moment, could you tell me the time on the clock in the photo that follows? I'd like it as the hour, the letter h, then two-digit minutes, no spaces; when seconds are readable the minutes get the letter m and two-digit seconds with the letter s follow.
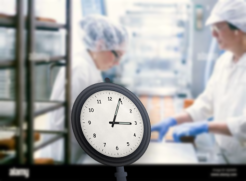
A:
3h04
